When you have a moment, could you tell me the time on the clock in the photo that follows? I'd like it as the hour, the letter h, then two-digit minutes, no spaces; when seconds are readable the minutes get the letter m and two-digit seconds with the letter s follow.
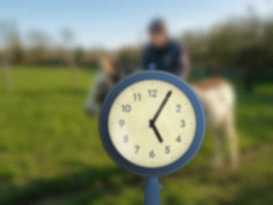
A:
5h05
